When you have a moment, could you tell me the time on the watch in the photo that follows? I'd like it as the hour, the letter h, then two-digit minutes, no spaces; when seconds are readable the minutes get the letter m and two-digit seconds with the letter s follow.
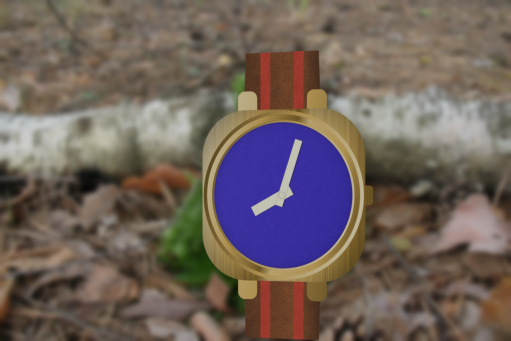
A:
8h03
